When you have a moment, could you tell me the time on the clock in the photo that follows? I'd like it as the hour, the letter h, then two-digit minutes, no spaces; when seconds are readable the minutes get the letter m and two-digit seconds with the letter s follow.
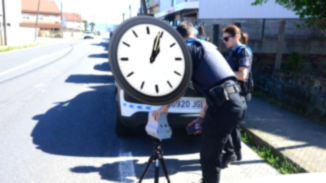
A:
1h04
